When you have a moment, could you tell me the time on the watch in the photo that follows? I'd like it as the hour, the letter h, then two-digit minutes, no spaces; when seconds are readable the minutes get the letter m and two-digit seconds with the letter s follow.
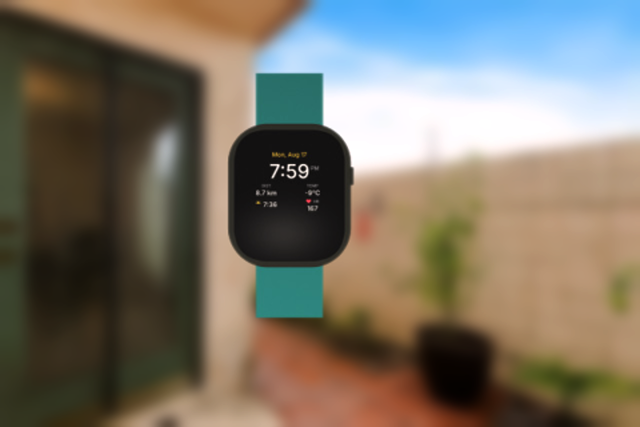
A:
7h59
